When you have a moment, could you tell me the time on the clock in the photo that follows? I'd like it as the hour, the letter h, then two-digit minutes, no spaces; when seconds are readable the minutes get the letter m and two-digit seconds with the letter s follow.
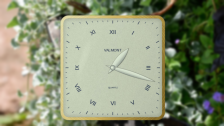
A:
1h18
